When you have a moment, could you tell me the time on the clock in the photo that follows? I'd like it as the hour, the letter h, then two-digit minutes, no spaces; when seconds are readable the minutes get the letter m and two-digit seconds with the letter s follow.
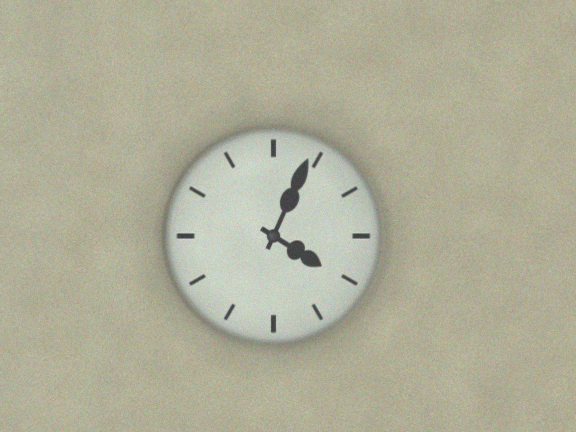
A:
4h04
